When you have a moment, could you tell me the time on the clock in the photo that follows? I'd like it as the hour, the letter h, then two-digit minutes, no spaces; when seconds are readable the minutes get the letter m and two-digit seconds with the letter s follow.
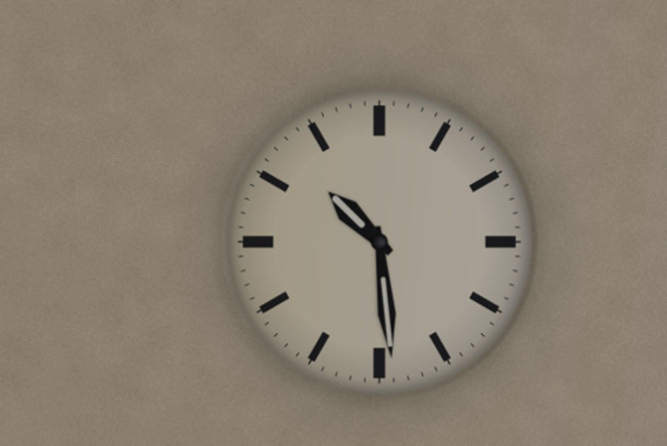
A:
10h29
